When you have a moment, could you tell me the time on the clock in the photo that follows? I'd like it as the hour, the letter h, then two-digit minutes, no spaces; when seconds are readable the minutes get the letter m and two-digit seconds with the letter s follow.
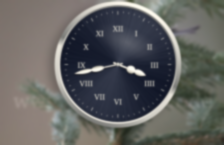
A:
3h43
